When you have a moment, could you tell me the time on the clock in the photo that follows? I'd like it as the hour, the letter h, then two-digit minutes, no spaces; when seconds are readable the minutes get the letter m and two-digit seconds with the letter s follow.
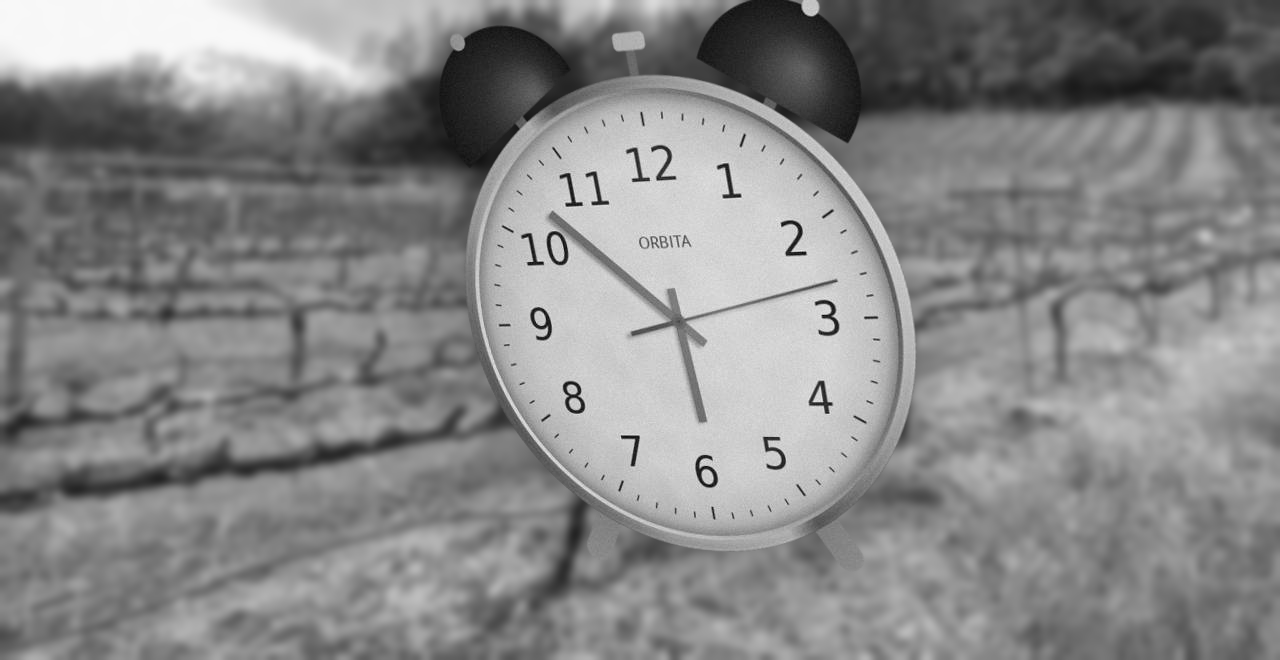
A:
5h52m13s
